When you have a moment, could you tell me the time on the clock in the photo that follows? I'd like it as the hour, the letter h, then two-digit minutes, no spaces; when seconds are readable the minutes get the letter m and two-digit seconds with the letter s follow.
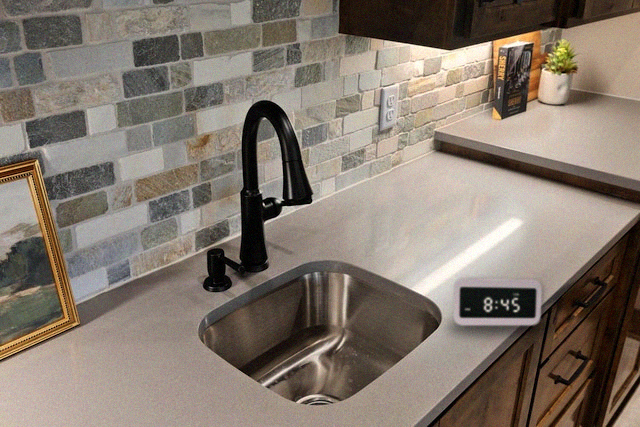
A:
8h45
